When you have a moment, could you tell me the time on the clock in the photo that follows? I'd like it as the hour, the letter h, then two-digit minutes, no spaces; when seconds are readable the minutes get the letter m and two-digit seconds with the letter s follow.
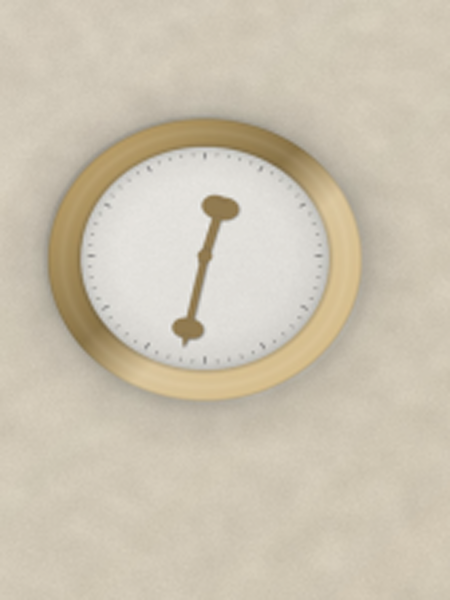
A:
12h32
